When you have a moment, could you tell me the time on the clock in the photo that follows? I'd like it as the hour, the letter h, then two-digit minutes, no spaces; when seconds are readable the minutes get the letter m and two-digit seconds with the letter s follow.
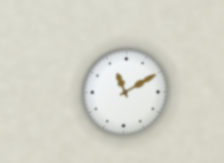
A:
11h10
